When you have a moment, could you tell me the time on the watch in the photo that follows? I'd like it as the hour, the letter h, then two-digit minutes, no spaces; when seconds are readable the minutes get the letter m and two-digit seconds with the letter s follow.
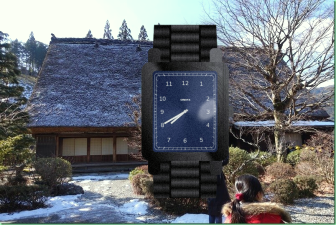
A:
7h40
